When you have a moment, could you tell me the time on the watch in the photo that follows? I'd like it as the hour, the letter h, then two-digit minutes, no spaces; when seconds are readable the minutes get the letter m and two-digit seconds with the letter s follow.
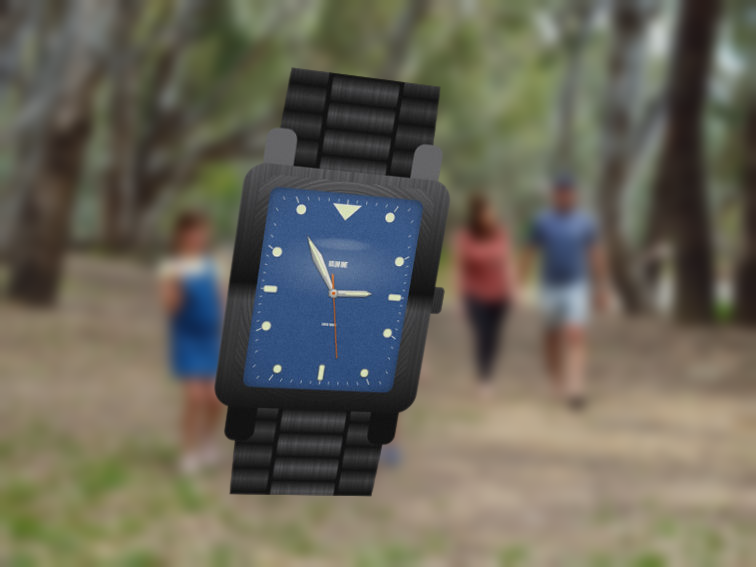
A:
2h54m28s
